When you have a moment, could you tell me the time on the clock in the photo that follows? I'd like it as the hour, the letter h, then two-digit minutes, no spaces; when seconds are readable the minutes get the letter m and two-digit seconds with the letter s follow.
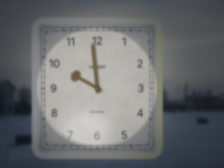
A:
9h59
